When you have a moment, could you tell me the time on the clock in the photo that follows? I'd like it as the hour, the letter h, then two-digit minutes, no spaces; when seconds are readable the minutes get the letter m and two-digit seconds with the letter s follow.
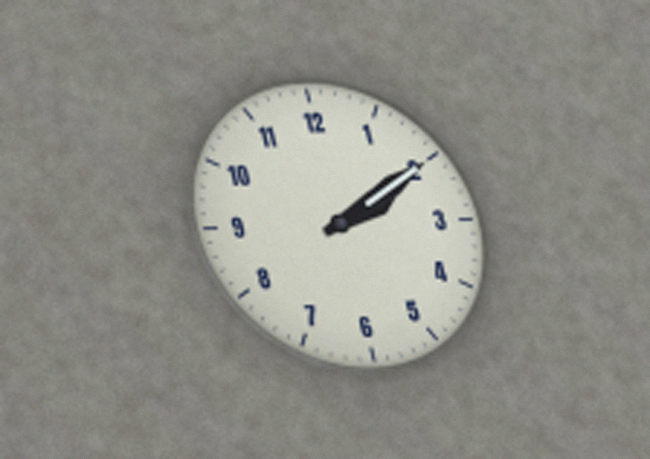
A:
2h10
